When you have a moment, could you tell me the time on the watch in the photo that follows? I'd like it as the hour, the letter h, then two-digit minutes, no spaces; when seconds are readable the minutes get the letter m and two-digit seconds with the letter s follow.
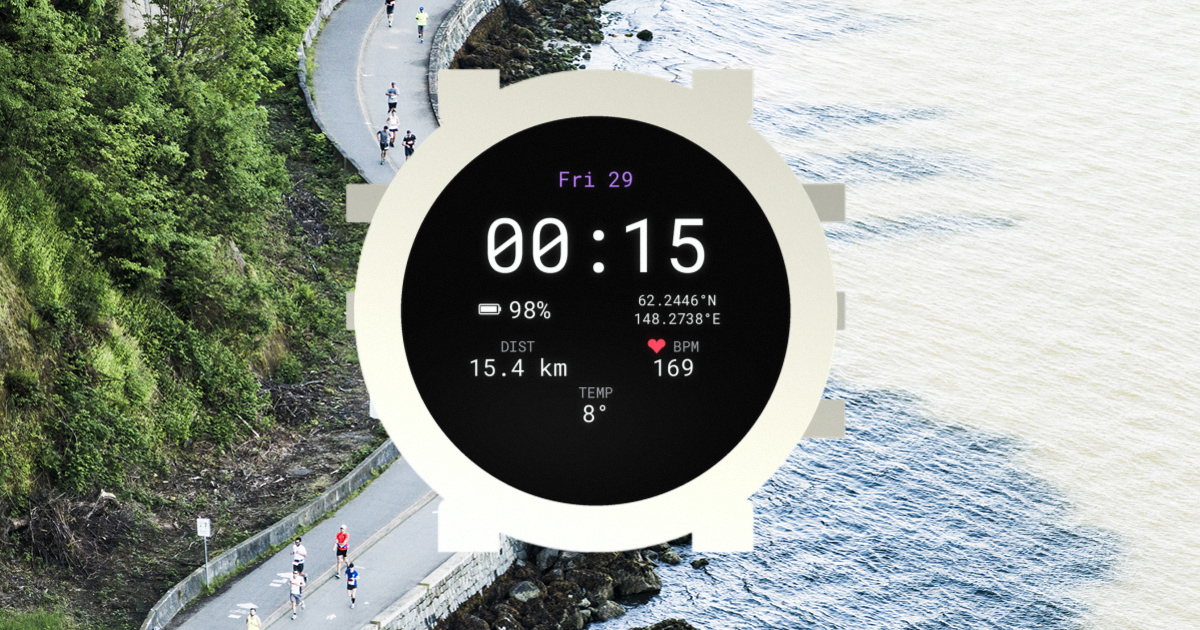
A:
0h15
